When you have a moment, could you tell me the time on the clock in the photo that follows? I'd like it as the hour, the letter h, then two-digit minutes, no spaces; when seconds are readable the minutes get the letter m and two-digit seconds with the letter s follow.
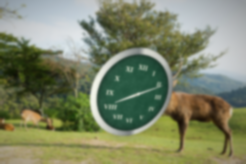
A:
8h11
